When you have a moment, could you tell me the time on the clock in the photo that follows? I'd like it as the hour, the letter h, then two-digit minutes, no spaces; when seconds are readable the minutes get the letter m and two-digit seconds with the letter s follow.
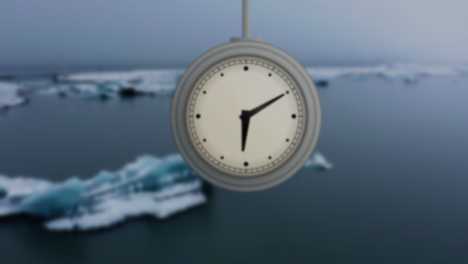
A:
6h10
